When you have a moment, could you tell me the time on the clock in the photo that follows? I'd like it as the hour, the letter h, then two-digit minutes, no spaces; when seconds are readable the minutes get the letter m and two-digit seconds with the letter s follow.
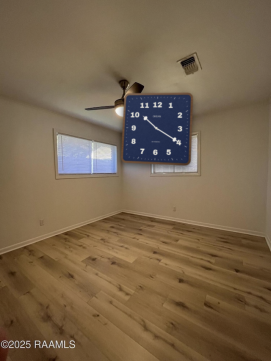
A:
10h20
